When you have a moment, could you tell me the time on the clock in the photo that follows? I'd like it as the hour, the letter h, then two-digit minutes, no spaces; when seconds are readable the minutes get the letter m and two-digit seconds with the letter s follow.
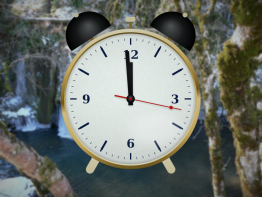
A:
11h59m17s
